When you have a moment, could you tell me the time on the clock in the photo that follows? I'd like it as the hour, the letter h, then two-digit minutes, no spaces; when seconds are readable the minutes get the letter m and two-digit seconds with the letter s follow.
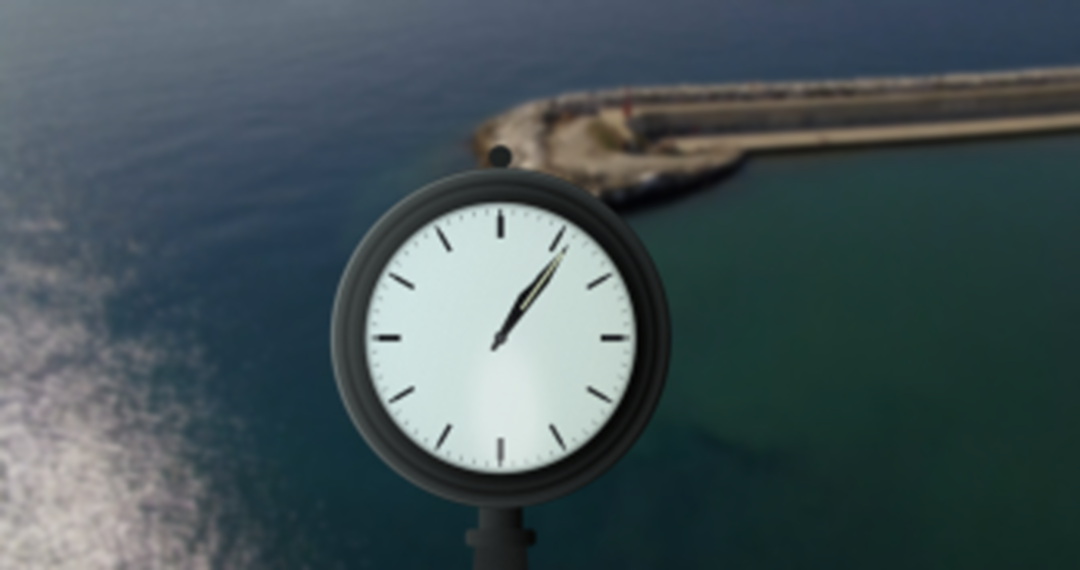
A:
1h06
